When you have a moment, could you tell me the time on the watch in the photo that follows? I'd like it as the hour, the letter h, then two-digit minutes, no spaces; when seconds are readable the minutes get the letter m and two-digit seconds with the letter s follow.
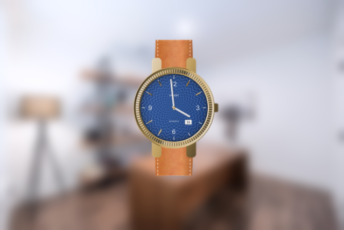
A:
3h59
